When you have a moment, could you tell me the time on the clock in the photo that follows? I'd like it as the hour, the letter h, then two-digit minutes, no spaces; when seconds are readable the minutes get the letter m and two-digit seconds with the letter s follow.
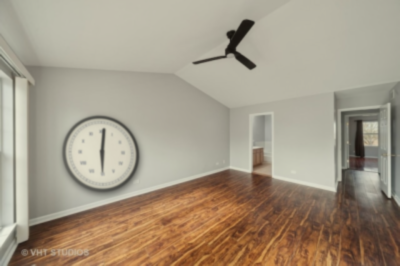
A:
6h01
